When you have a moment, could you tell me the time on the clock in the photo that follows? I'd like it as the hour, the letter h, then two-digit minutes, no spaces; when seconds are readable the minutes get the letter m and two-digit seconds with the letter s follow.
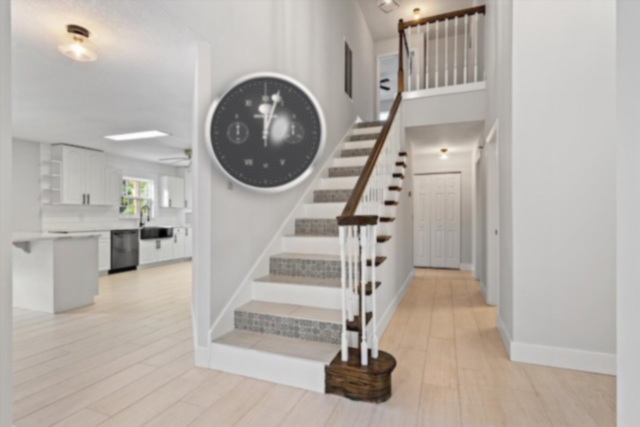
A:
12h03
